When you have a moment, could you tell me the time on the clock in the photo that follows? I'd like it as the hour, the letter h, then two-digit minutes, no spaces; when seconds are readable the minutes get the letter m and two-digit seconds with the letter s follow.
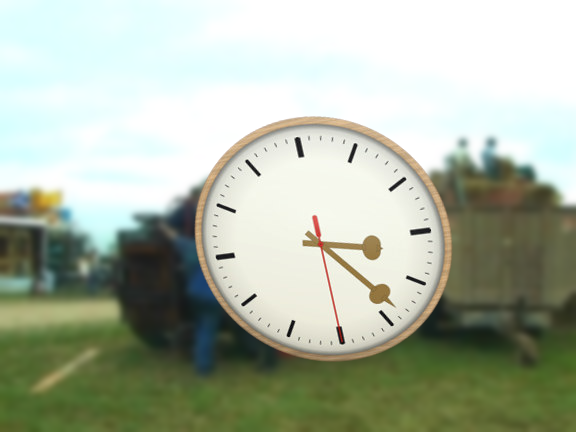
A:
3h23m30s
